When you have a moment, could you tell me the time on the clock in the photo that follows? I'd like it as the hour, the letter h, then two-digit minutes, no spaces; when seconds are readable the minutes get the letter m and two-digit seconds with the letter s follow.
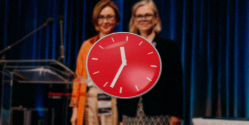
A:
11h33
